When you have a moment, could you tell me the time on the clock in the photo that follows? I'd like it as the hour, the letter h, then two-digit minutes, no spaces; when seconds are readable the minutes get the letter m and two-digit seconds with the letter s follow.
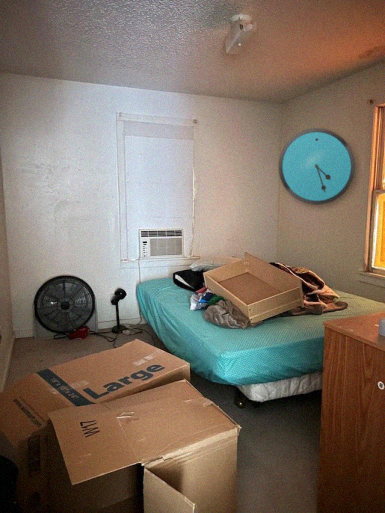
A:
4h27
